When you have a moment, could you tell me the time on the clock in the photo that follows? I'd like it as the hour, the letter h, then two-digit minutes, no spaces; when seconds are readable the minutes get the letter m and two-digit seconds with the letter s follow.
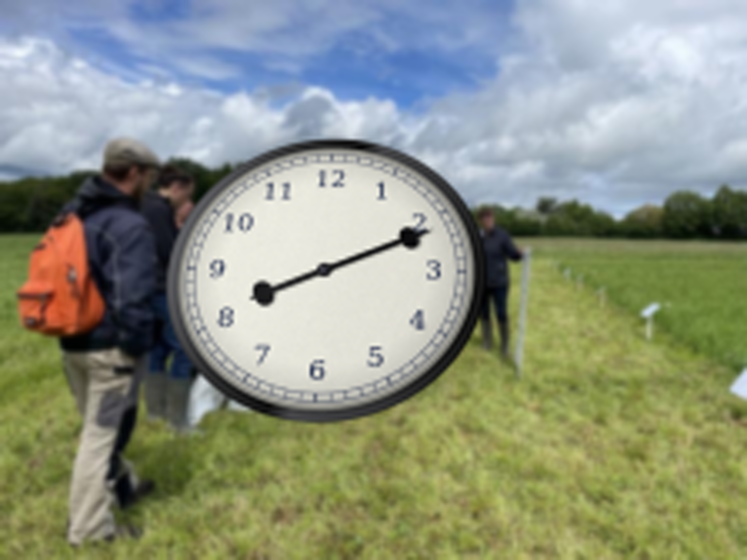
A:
8h11
